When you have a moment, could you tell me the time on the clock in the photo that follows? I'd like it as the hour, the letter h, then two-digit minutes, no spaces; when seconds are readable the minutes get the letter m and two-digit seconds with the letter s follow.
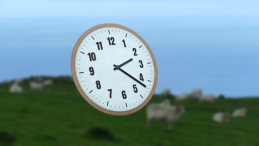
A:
2h22
